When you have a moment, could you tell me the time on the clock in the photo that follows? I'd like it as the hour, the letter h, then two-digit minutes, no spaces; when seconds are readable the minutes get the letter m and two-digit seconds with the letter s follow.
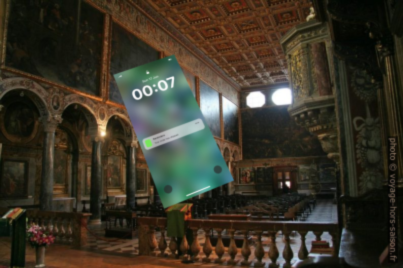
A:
0h07
